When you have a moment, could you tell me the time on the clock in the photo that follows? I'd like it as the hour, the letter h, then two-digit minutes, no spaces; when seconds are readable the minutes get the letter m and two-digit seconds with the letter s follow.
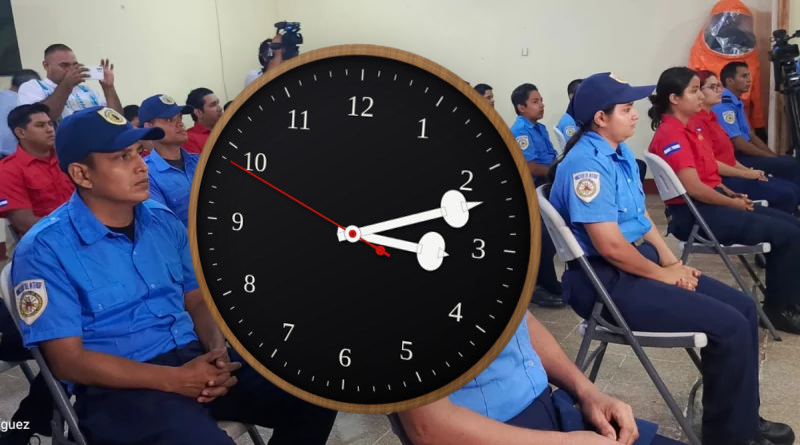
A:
3h11m49s
